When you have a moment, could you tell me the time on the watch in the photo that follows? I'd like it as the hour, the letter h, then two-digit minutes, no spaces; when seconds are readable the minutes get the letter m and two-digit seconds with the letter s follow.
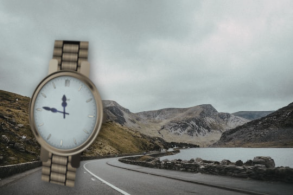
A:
11h46
